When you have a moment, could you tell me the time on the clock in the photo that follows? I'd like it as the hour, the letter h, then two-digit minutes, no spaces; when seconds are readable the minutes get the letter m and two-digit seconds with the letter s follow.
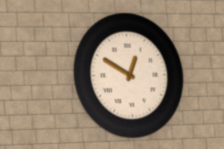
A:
12h50
